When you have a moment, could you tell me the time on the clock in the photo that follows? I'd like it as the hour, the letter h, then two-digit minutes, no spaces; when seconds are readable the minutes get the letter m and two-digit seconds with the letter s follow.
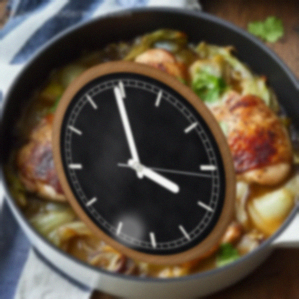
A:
3h59m16s
